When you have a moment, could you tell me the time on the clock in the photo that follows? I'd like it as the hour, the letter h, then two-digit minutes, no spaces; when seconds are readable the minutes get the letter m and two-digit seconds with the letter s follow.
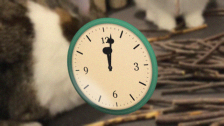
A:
12h02
